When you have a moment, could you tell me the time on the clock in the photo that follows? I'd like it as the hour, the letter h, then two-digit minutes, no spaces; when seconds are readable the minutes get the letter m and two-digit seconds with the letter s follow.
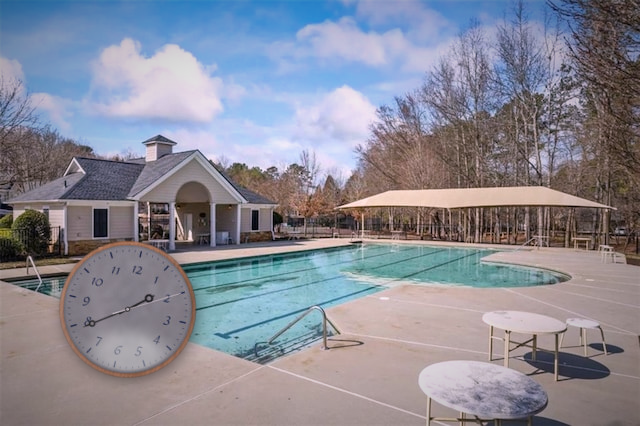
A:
1h39m10s
